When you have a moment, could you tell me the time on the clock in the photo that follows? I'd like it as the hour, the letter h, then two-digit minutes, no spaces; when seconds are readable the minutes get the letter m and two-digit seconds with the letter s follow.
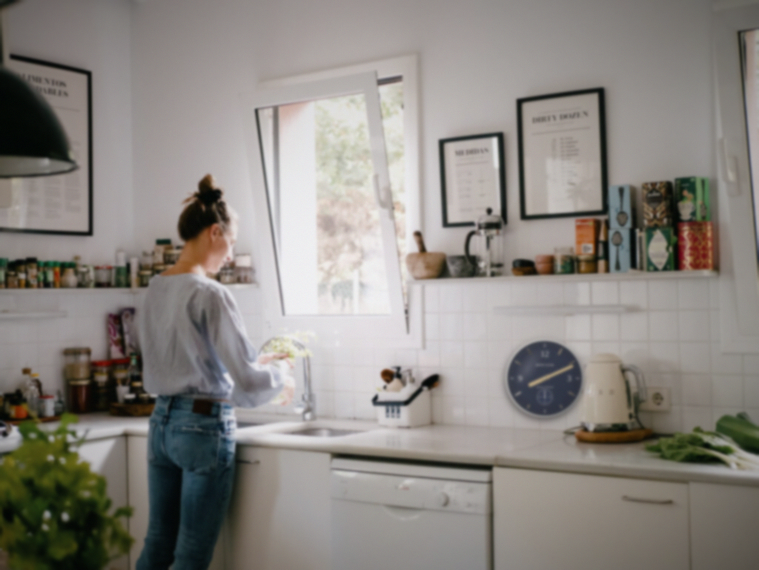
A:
8h11
